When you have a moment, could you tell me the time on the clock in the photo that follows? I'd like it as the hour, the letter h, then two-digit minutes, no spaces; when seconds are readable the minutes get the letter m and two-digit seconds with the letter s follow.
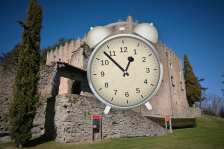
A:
12h53
